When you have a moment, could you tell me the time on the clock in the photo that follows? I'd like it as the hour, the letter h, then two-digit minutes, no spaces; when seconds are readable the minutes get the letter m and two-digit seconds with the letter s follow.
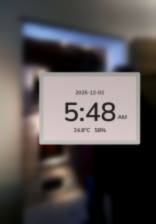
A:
5h48
